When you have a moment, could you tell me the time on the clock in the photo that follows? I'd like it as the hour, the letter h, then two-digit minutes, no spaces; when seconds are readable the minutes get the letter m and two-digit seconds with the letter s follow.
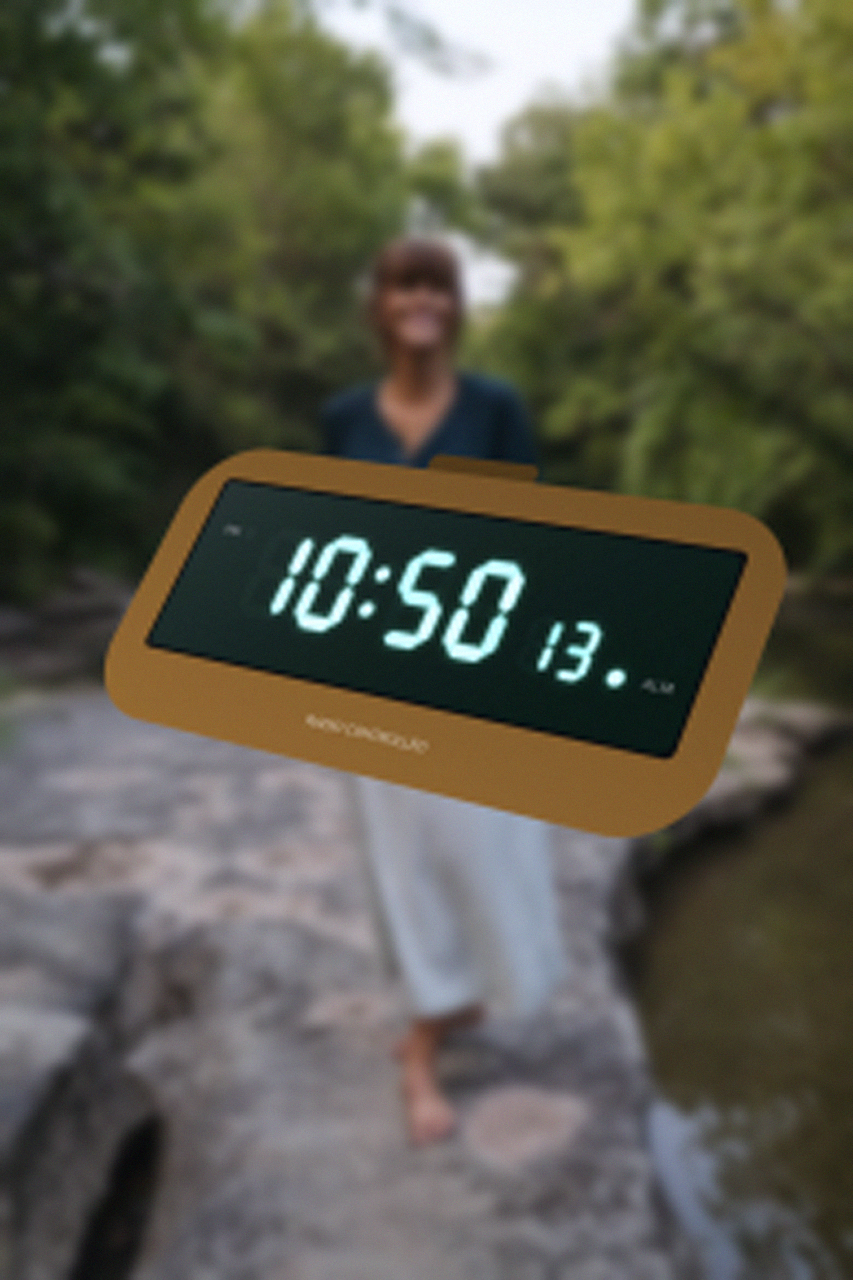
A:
10h50m13s
